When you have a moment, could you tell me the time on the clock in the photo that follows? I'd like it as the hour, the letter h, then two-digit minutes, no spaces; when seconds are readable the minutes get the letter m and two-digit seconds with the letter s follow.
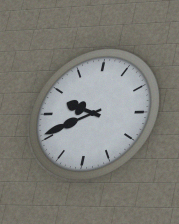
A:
9h41
